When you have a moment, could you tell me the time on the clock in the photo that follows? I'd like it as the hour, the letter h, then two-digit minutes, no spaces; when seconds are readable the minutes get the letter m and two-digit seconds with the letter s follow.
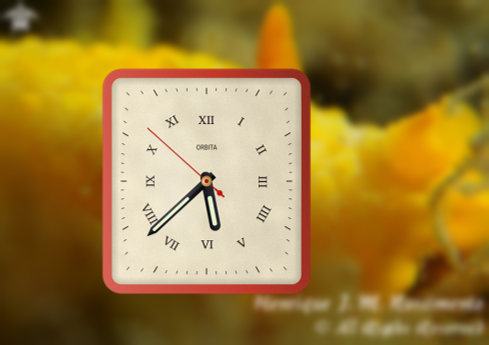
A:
5h37m52s
